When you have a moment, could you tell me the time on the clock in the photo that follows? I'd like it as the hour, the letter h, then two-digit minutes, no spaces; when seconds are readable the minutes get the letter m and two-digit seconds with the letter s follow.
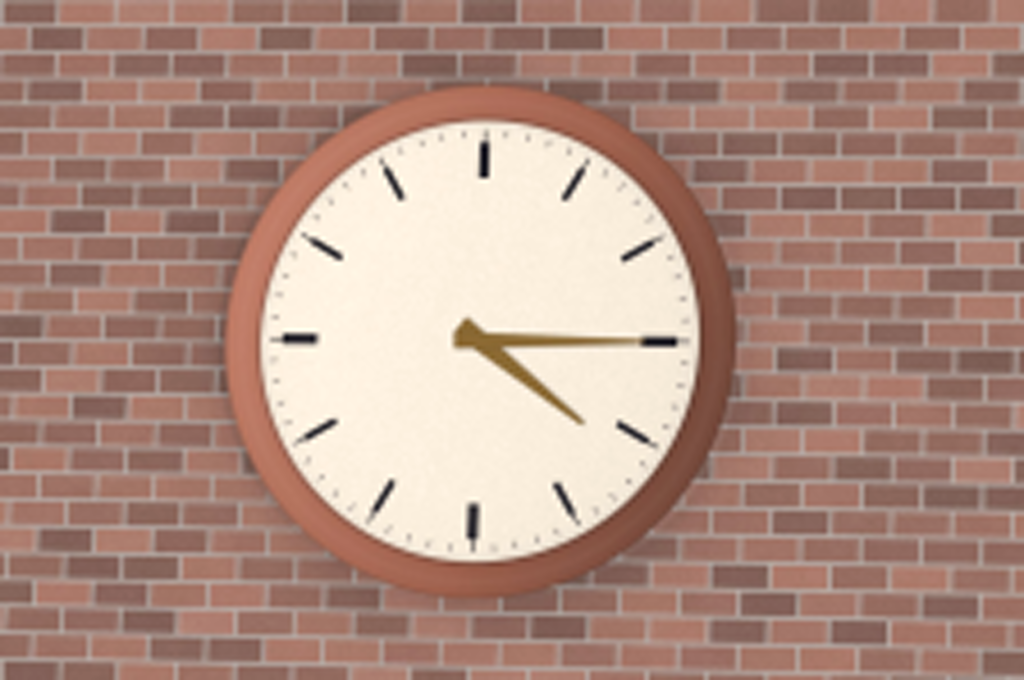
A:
4h15
